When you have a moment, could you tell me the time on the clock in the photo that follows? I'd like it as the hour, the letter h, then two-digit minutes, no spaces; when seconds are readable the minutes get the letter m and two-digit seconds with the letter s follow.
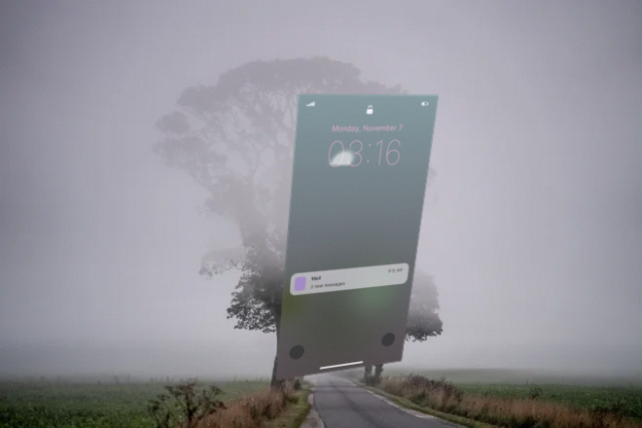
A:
3h16
